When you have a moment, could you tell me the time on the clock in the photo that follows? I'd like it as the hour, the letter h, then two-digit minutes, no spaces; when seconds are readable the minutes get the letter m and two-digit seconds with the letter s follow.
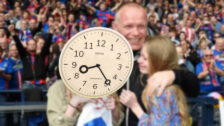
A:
8h24
